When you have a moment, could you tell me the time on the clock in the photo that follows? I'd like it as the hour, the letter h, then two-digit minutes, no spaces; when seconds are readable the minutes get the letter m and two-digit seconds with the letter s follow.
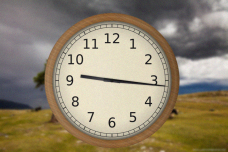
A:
9h16
